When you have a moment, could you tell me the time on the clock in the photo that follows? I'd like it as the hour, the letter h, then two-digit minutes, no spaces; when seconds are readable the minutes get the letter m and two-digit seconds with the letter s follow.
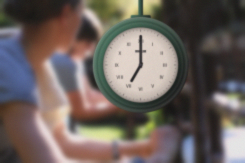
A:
7h00
